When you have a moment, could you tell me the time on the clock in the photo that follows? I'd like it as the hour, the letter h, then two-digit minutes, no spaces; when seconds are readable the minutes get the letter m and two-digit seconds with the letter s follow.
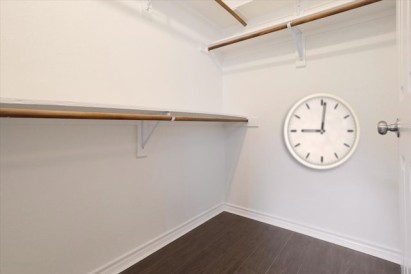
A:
9h01
